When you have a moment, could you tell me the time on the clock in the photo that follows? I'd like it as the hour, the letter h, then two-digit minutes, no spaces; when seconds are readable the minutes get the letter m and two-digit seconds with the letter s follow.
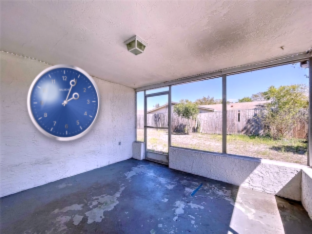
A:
2h04
